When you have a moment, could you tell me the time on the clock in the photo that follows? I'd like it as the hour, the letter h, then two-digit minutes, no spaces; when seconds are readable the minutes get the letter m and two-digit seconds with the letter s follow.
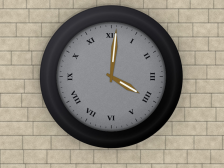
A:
4h01
